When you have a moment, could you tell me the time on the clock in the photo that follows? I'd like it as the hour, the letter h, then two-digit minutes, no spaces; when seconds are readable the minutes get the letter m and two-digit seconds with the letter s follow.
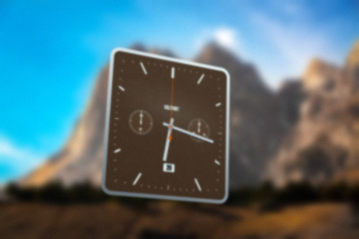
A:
6h17
